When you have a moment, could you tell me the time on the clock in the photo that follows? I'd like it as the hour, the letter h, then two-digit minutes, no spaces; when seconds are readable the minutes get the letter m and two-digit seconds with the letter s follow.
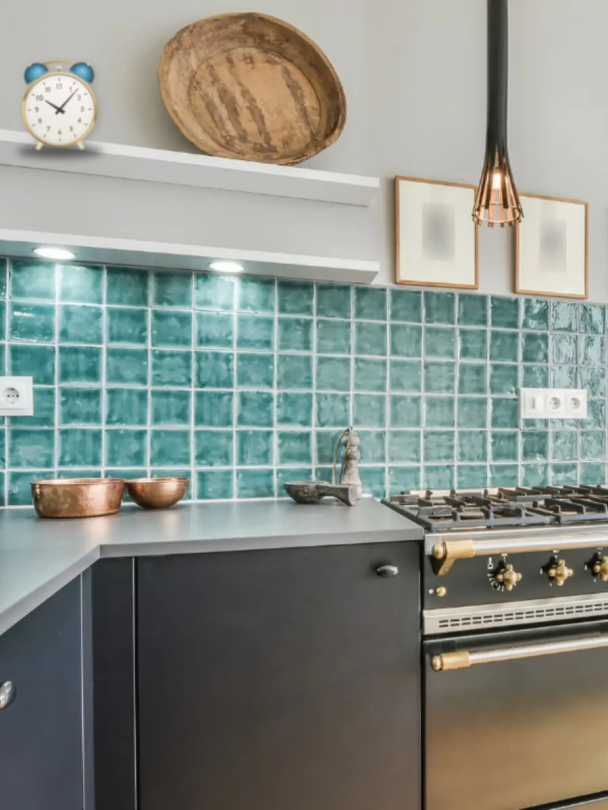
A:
10h07
